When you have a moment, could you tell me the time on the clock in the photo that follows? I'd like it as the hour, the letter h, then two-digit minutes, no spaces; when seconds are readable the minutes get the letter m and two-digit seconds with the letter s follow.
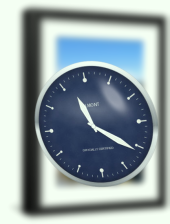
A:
11h21
